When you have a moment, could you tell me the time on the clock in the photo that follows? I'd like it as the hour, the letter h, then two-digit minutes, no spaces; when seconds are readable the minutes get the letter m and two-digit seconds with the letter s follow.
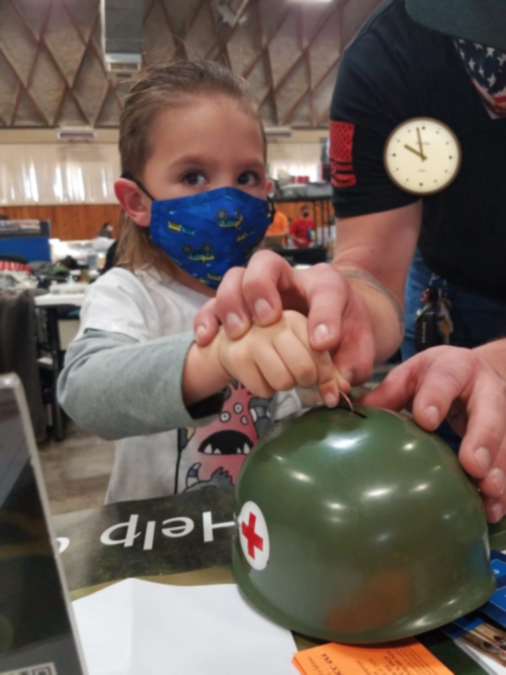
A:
9h58
